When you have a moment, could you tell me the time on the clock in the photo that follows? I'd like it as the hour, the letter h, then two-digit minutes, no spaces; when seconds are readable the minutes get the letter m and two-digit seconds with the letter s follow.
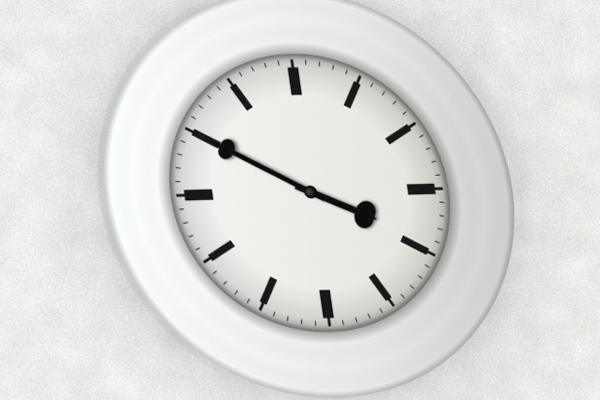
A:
3h50
